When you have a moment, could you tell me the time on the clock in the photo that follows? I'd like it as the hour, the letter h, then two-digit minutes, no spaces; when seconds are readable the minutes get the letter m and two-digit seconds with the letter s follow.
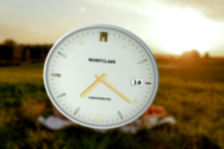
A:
7h21
